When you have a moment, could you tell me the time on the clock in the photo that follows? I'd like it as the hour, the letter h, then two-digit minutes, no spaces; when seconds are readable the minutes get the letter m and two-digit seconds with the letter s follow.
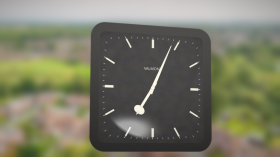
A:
7h04
